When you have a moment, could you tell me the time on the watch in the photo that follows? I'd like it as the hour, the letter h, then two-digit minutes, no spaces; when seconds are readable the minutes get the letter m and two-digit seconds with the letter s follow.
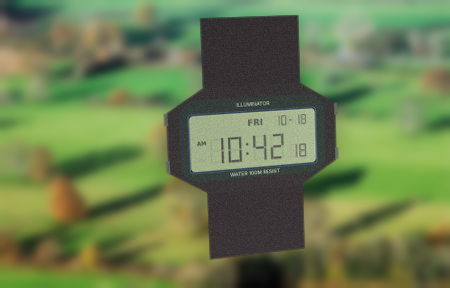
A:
10h42m18s
